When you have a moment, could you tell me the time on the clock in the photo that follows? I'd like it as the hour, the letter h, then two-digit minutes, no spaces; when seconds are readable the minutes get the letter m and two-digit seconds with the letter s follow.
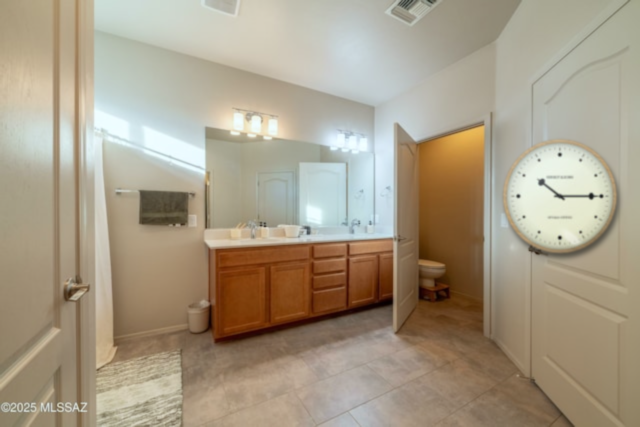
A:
10h15
